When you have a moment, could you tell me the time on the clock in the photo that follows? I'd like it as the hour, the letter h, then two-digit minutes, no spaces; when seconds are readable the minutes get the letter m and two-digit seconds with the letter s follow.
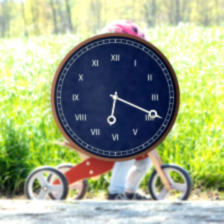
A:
6h19
